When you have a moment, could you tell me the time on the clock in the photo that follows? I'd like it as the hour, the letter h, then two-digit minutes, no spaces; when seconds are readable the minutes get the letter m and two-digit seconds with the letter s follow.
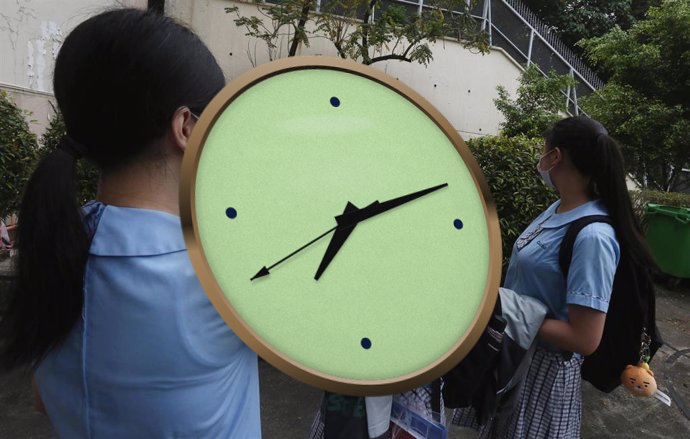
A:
7h11m40s
